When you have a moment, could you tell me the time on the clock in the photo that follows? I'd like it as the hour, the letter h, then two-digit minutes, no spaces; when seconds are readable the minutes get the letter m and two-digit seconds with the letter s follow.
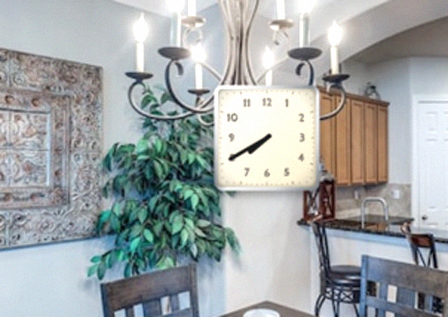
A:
7h40
